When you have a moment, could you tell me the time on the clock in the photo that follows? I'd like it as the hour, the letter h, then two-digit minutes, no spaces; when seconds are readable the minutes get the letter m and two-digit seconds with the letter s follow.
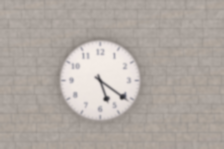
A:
5h21
